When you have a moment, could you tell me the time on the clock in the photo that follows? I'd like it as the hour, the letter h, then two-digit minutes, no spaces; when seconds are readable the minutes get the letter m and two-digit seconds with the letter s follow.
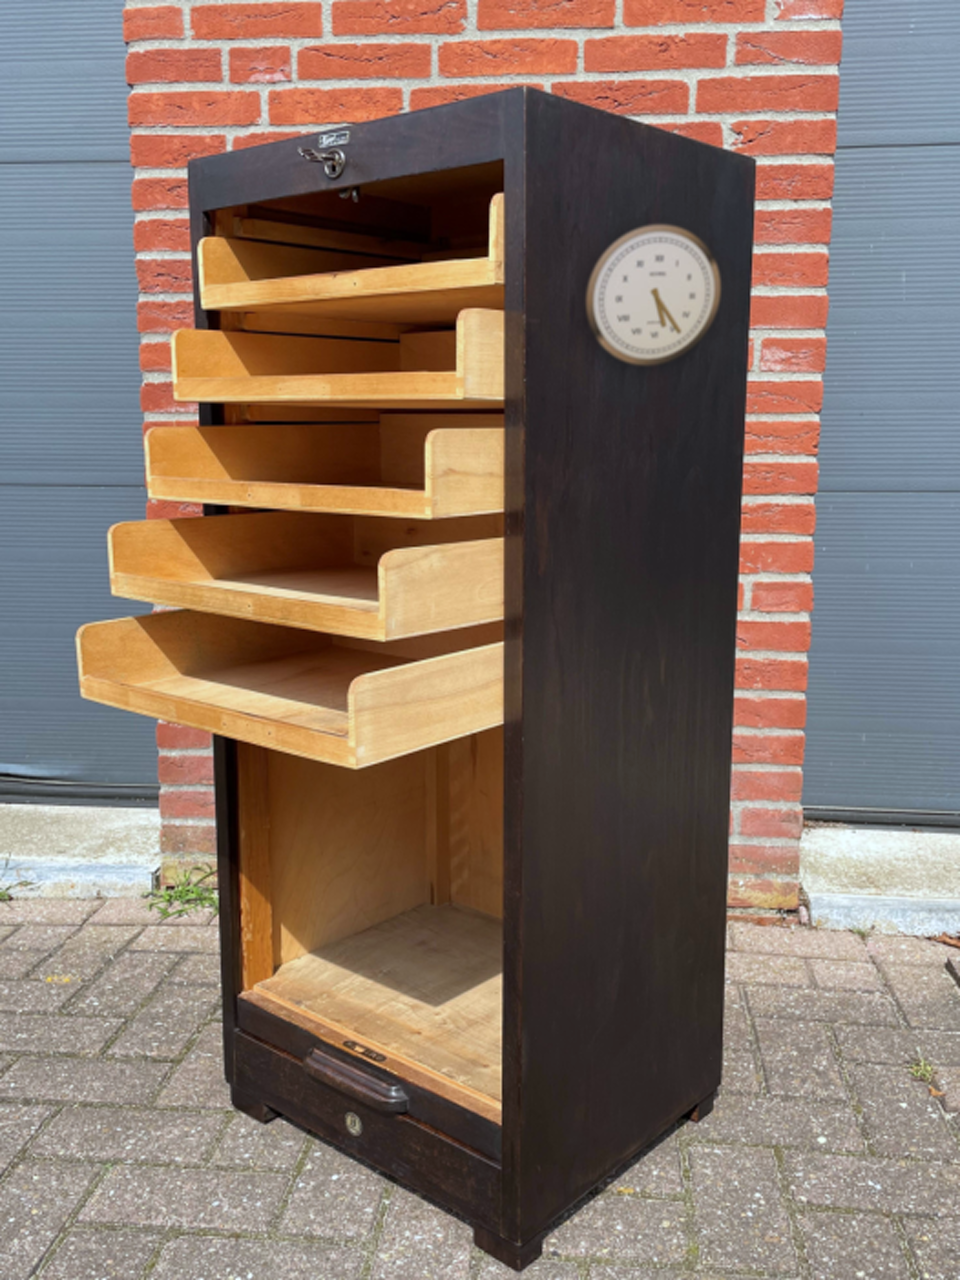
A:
5h24
